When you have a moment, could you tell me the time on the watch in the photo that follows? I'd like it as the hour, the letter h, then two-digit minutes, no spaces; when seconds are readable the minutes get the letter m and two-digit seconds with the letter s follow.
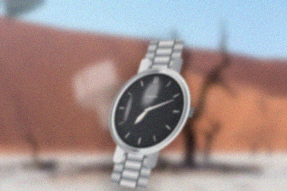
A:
7h11
